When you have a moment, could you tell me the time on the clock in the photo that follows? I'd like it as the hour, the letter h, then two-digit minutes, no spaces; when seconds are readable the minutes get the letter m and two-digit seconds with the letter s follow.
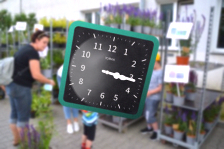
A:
3h16
